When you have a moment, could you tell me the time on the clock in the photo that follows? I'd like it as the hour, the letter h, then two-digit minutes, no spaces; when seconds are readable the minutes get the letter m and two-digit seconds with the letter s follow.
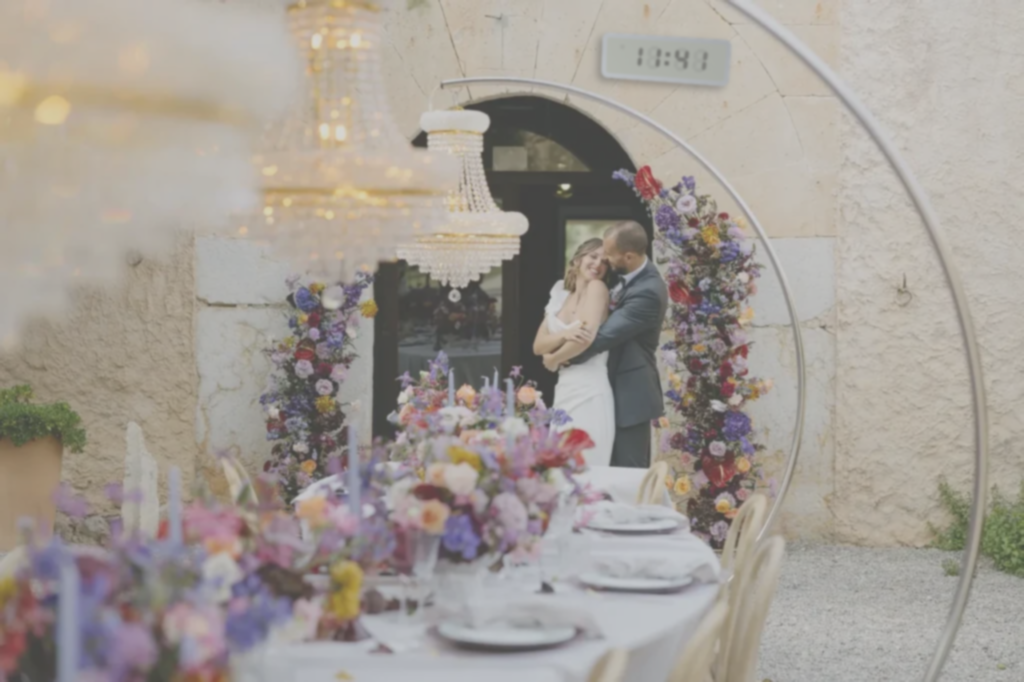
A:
11h41
